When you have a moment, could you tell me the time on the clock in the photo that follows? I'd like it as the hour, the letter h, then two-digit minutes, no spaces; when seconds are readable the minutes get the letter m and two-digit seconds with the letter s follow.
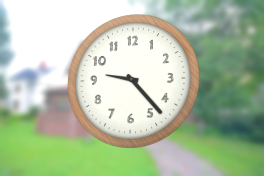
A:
9h23
